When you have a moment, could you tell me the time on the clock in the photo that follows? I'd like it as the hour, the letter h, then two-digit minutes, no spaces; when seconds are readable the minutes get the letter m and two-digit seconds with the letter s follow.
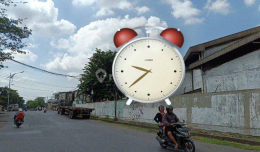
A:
9h38
